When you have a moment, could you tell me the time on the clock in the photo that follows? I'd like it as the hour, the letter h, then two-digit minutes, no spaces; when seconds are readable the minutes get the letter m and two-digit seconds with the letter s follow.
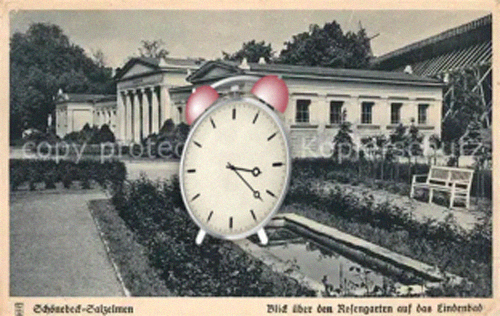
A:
3h22
